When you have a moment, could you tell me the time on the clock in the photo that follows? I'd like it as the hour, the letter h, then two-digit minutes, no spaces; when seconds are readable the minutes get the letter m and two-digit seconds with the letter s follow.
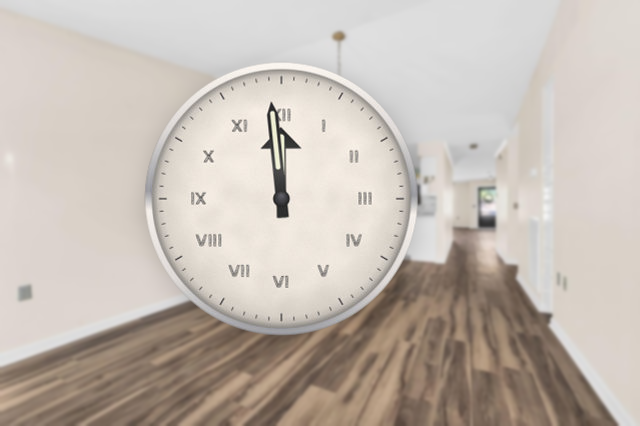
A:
11h59
